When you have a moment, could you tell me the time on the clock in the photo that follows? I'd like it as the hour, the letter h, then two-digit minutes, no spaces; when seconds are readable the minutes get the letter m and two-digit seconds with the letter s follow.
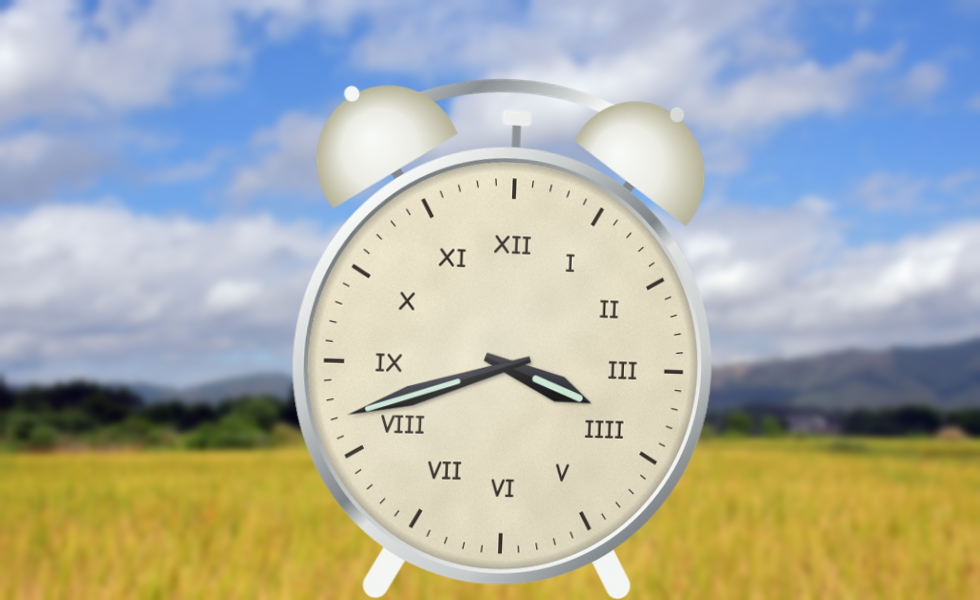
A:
3h42
